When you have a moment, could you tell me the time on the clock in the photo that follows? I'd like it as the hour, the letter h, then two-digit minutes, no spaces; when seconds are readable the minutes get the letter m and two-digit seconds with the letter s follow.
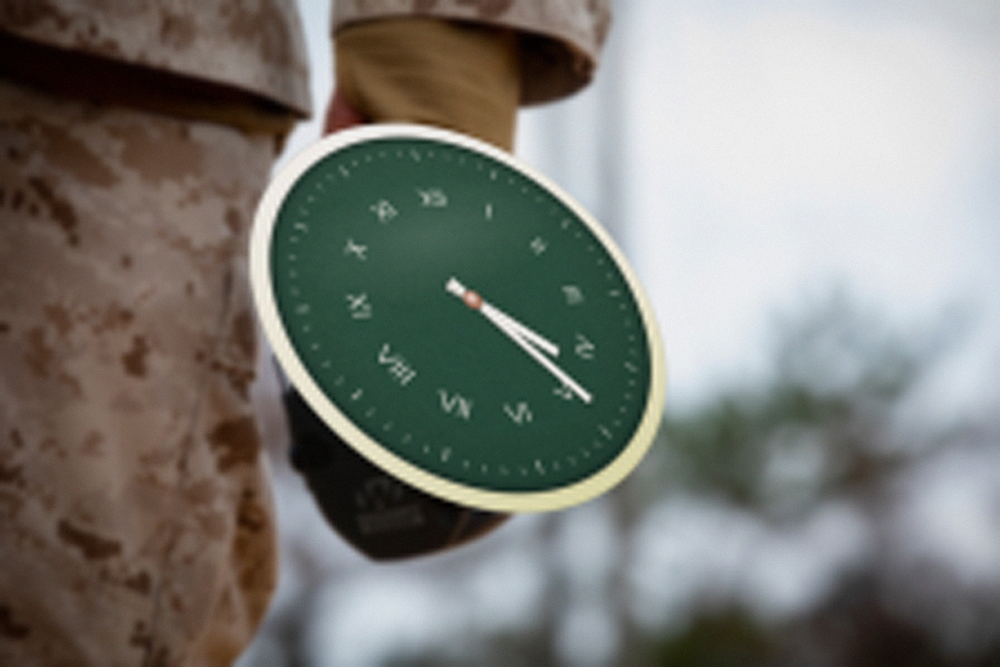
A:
4h24
